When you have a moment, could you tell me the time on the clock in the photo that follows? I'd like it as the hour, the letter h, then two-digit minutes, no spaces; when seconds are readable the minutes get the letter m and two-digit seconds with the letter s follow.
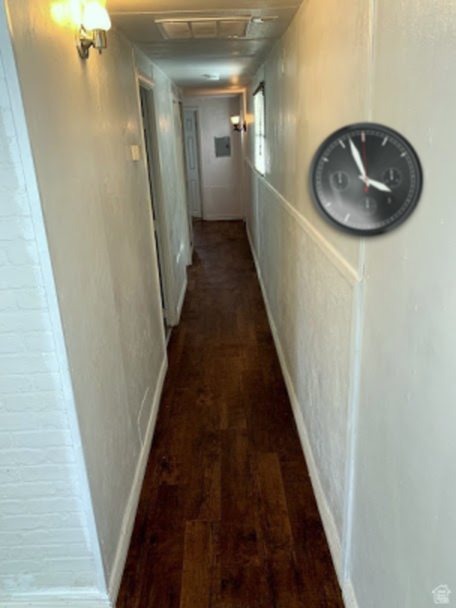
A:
3h57
